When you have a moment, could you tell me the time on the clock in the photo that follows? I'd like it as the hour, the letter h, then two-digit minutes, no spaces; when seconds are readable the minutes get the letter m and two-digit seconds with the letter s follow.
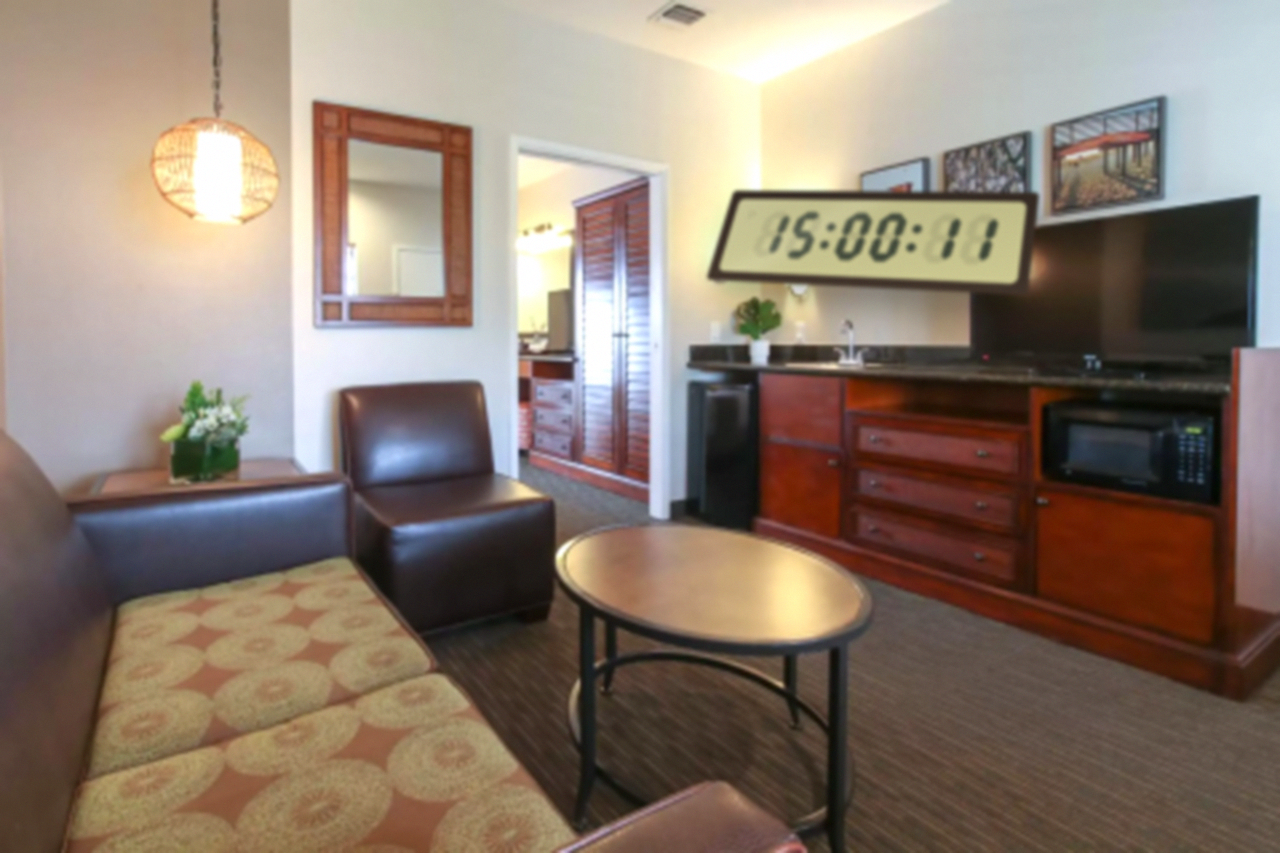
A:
15h00m11s
